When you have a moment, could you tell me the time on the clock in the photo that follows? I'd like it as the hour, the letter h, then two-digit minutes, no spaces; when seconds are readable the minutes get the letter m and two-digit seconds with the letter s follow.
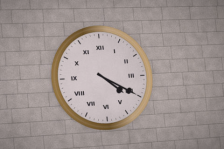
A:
4h20
